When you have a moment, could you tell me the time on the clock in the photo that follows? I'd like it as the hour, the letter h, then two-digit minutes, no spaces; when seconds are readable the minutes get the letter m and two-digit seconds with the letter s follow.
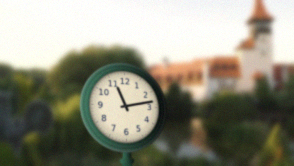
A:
11h13
